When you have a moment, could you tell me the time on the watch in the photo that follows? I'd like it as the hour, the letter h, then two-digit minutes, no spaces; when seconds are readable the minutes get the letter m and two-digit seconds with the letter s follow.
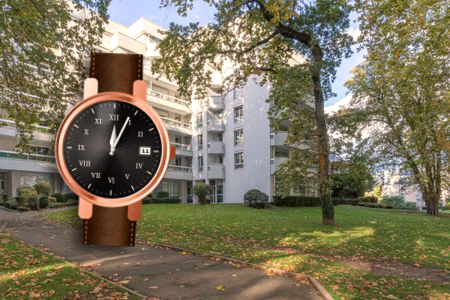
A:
12h04
